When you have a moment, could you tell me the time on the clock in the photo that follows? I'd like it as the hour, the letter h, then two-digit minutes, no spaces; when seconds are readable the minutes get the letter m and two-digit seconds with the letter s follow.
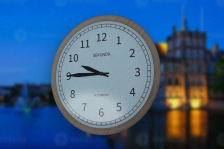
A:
9h45
